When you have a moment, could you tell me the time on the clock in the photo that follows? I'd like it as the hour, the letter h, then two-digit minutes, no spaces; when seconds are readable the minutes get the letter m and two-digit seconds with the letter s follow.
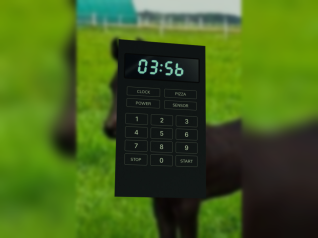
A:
3h56
